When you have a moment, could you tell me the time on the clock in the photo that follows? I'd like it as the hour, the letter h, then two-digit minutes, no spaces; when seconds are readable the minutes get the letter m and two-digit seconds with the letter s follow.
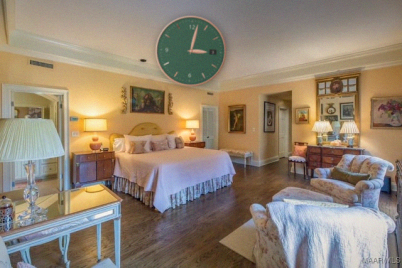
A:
3h02
